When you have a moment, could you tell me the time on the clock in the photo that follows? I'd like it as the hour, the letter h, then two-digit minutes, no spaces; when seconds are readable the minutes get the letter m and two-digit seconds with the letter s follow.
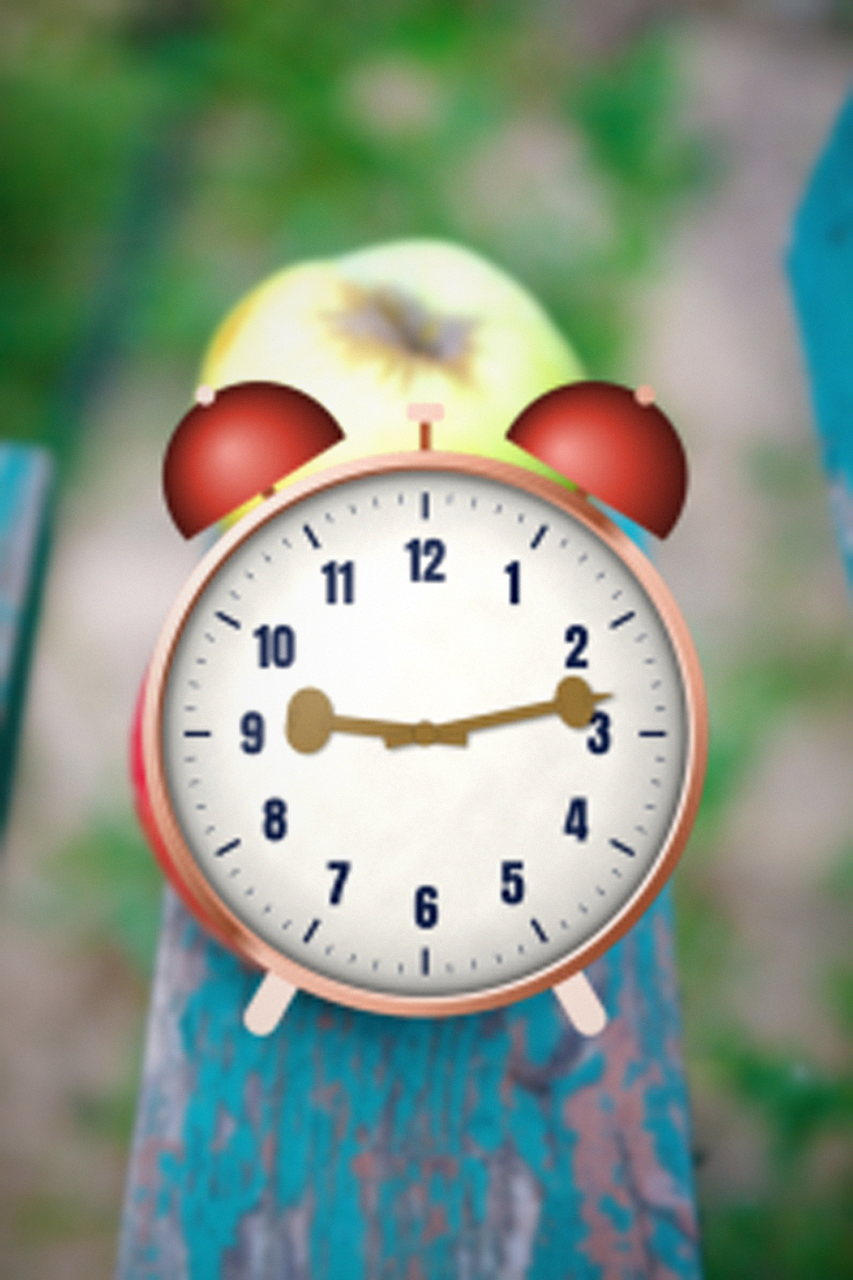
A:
9h13
